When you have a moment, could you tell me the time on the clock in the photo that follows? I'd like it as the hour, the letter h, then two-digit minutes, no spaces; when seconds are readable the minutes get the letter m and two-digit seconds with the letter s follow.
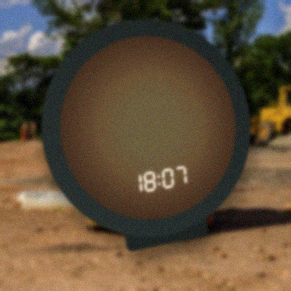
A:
18h07
